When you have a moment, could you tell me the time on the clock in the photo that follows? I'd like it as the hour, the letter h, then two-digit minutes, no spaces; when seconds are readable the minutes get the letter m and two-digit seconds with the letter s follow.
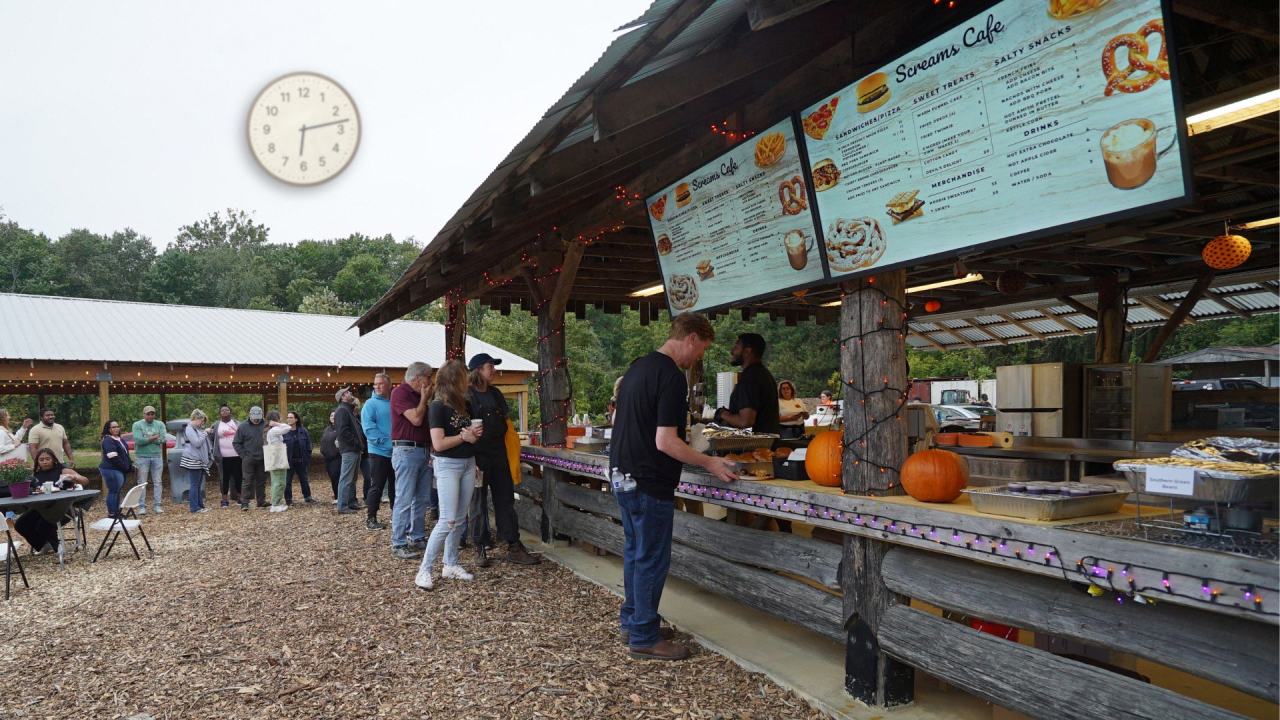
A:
6h13
